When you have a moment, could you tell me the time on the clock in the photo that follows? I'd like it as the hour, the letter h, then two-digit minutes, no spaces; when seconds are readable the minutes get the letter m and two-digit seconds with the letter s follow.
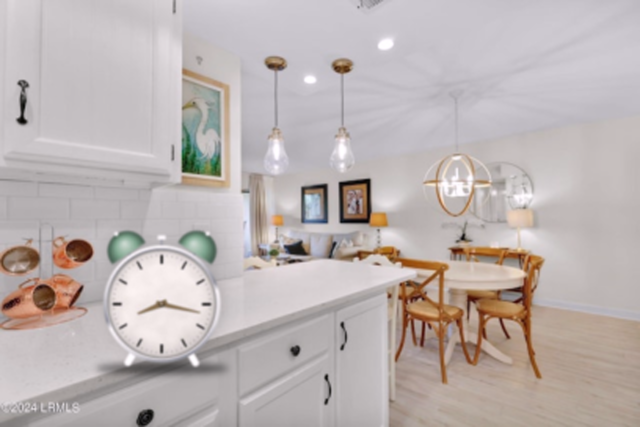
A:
8h17
